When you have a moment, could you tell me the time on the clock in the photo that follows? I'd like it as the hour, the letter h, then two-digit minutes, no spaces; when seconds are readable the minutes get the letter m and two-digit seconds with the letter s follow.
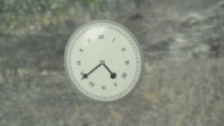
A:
4h39
